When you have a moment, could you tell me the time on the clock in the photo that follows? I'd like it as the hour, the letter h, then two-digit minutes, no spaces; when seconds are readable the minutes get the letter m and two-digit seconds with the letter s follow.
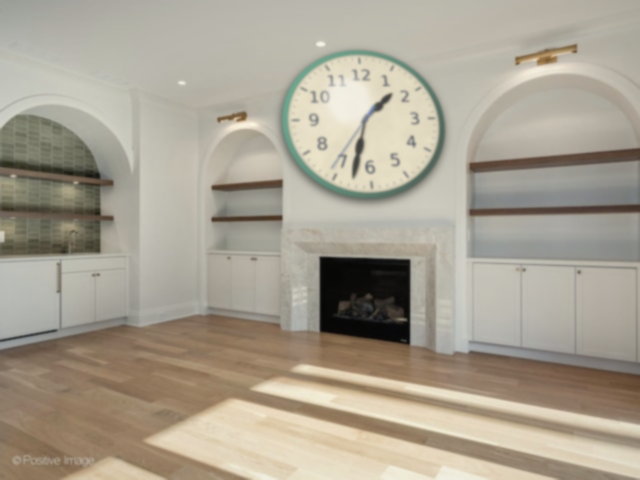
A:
1h32m36s
